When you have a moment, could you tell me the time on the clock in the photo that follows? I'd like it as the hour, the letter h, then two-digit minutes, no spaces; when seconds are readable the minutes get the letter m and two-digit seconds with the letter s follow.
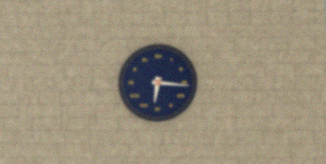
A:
6h16
